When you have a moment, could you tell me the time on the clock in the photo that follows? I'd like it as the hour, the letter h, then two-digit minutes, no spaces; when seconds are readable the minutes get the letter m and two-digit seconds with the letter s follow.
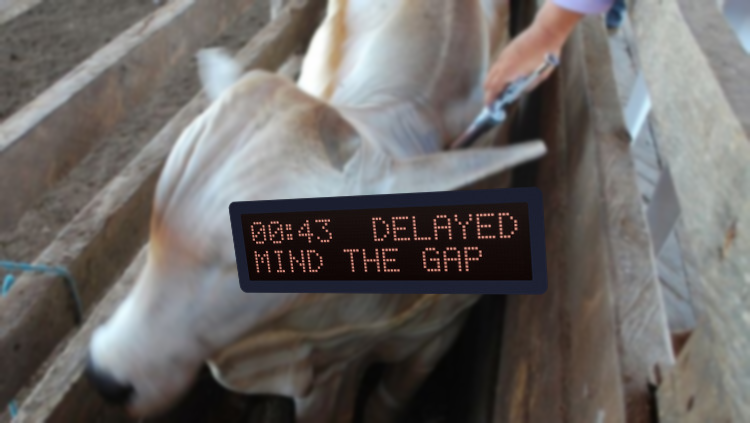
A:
0h43
